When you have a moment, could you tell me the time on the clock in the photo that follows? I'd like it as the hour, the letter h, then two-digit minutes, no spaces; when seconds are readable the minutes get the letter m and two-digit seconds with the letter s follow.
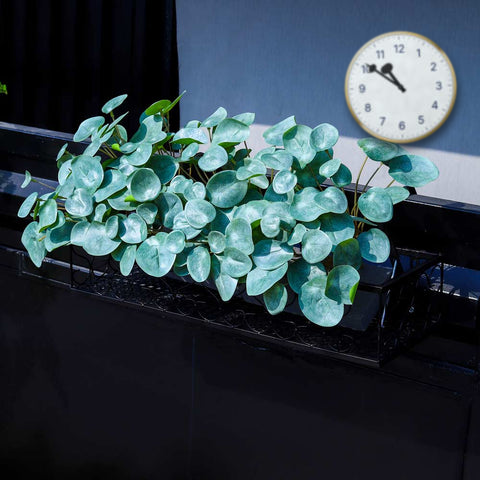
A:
10h51
